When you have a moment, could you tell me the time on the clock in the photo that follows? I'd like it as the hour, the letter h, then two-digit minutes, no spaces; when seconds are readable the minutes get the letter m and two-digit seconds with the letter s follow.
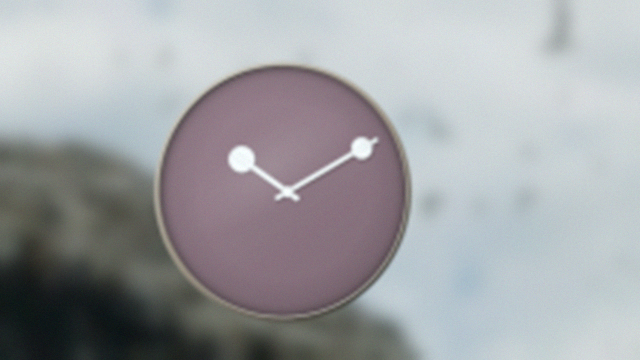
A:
10h10
